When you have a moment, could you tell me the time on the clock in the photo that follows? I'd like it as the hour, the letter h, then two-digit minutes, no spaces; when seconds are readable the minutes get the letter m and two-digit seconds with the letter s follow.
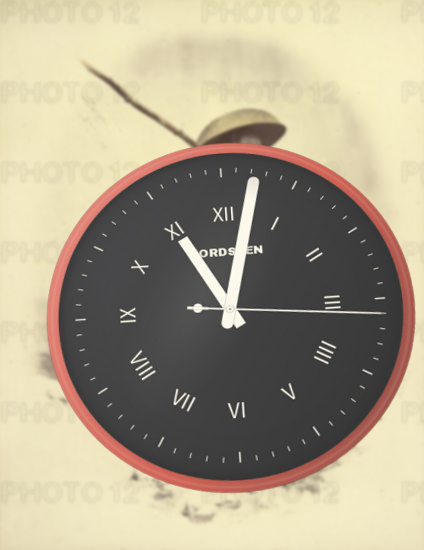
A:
11h02m16s
